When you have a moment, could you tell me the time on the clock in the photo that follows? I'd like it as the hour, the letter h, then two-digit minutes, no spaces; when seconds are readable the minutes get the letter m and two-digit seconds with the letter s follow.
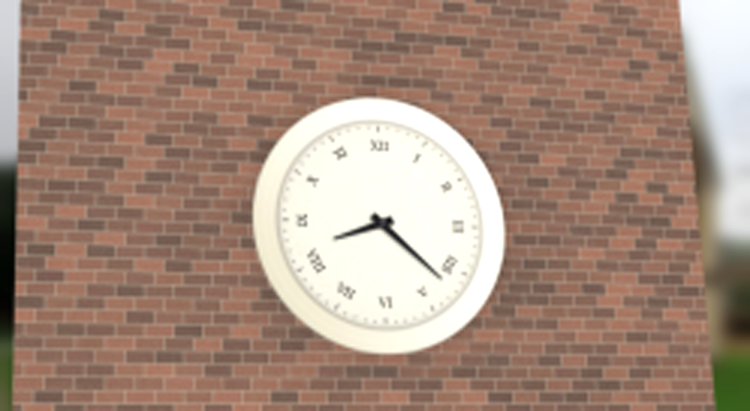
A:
8h22
